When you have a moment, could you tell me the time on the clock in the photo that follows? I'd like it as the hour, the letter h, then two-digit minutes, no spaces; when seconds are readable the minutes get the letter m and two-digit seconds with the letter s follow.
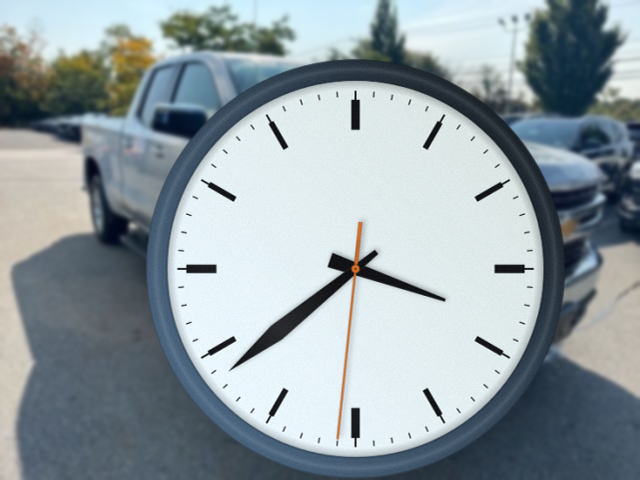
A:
3h38m31s
